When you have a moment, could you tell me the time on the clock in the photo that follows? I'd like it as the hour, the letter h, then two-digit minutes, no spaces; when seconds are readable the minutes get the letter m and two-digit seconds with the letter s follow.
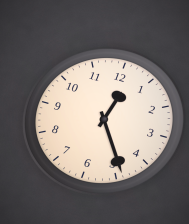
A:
12h24
